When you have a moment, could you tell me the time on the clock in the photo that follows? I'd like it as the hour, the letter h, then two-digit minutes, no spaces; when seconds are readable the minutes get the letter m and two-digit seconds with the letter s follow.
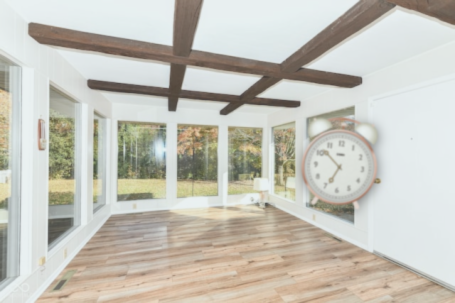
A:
6h52
